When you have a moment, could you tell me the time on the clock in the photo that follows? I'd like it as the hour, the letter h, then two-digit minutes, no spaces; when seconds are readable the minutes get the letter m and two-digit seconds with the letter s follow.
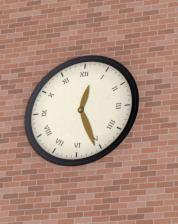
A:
12h26
